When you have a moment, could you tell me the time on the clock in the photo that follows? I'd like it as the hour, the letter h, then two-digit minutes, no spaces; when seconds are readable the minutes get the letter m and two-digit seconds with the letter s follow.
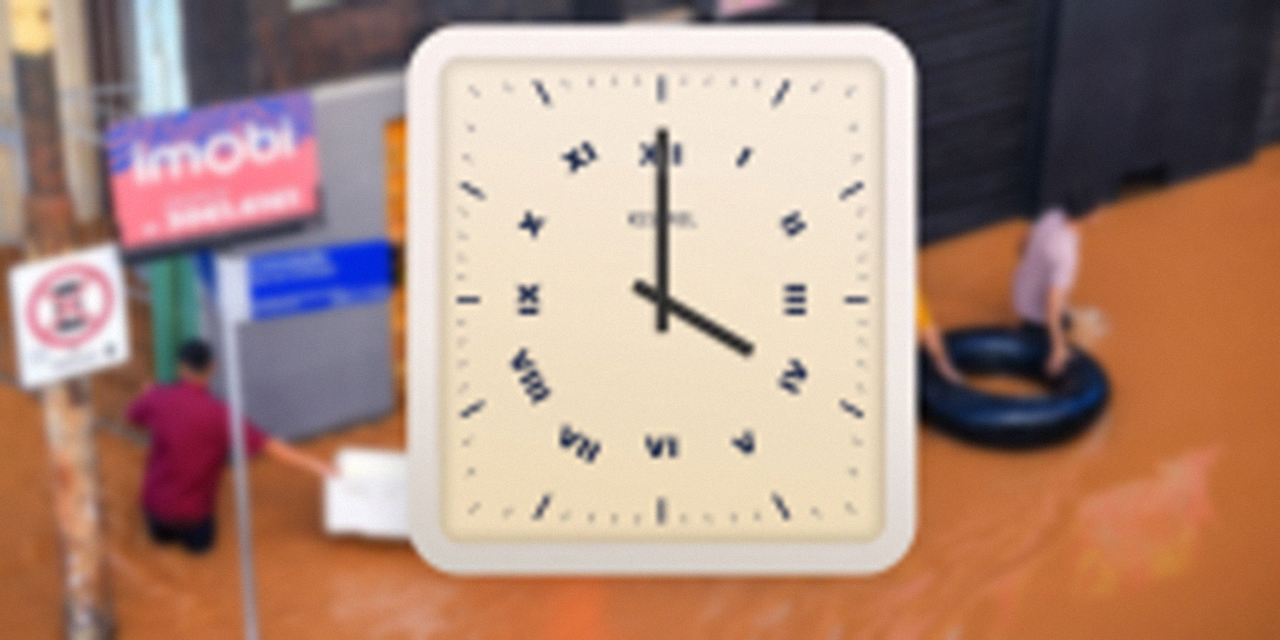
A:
4h00
